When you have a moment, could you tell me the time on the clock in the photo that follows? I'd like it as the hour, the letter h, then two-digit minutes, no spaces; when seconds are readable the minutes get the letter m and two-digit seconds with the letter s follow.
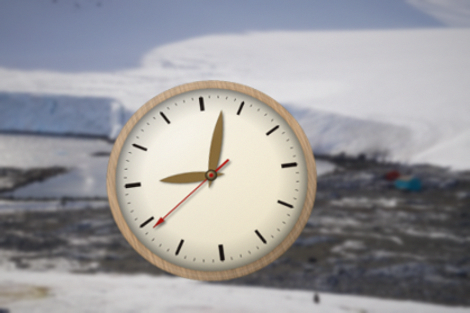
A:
9h02m39s
